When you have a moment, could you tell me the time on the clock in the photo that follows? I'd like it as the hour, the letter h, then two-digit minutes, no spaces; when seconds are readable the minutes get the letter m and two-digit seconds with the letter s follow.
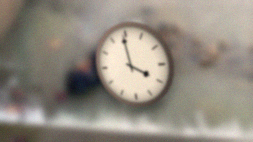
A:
3h59
